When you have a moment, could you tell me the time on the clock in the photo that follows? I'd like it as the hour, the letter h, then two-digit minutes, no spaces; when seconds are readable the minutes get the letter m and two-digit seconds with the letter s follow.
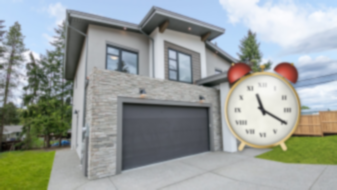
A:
11h20
